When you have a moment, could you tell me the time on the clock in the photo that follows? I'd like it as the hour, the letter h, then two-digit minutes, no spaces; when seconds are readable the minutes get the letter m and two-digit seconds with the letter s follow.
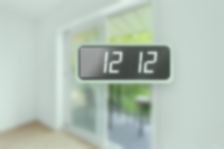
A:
12h12
